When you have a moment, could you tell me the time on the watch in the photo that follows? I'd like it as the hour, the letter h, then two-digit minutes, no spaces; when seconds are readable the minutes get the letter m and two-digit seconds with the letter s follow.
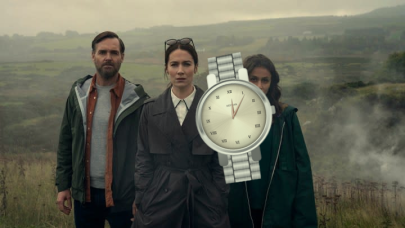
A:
12h06
